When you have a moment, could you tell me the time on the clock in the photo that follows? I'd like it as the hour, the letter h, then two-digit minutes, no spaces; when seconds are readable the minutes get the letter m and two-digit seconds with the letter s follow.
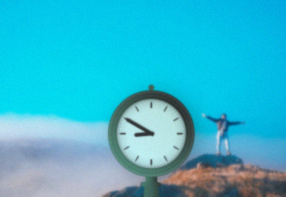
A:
8h50
